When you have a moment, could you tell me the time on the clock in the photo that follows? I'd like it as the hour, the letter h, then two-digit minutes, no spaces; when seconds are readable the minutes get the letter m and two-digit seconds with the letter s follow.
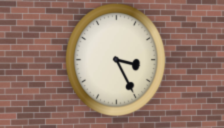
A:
3h25
